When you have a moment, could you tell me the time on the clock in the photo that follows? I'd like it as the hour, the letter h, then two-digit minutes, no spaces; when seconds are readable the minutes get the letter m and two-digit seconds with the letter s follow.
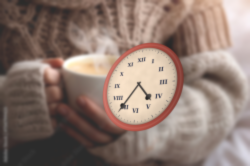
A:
4h36
